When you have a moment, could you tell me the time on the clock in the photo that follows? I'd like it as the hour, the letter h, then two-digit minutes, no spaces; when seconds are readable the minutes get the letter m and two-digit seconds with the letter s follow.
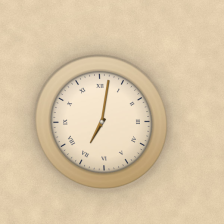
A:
7h02
